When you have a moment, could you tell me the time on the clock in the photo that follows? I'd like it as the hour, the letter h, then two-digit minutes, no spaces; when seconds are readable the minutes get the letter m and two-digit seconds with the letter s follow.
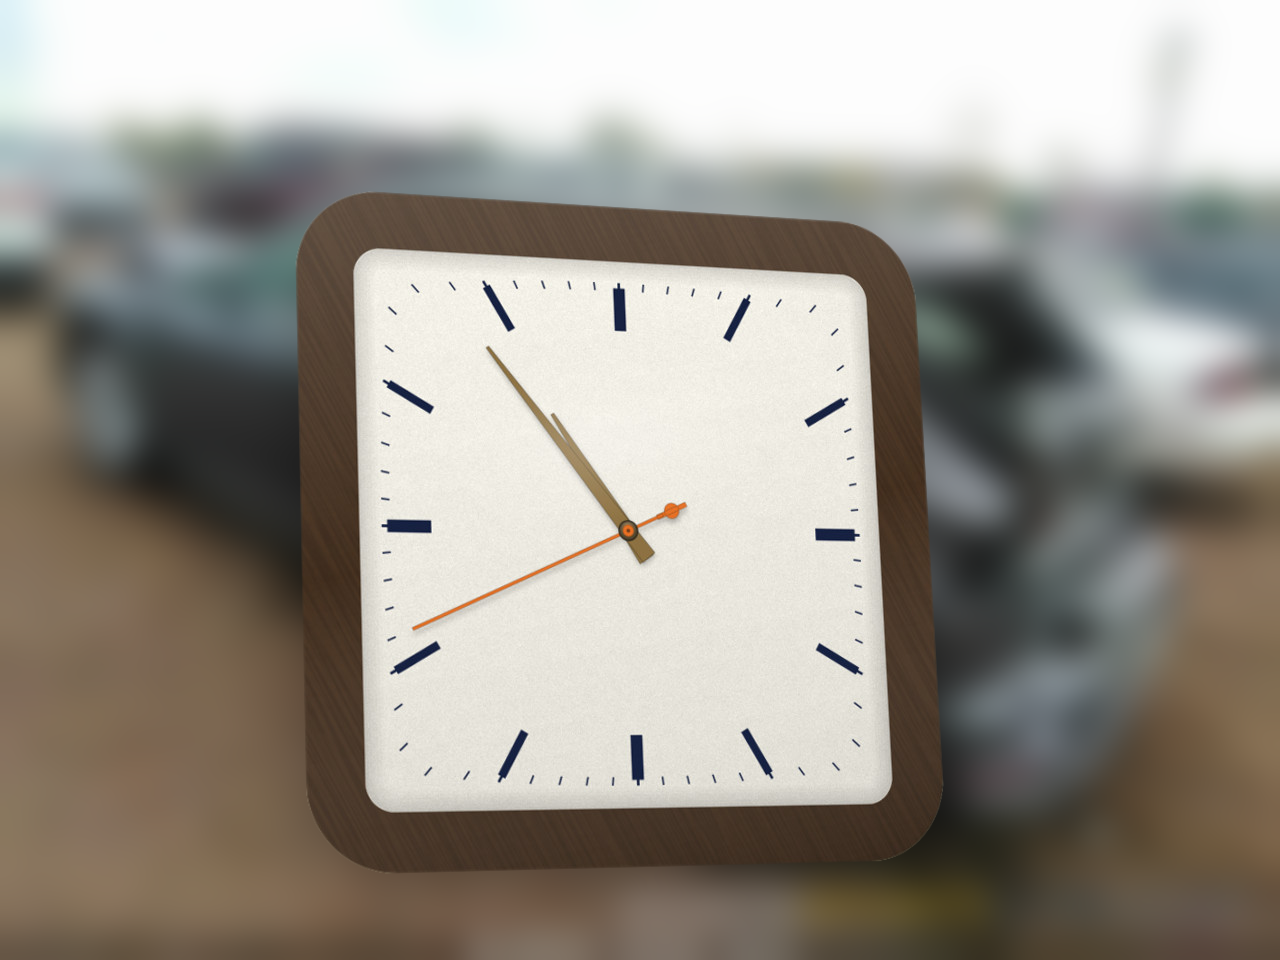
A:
10h53m41s
